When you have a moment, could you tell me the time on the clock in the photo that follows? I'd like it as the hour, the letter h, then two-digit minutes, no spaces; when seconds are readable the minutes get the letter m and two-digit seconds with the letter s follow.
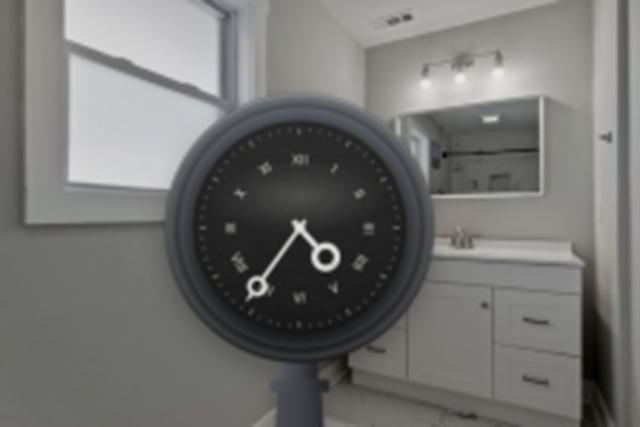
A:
4h36
